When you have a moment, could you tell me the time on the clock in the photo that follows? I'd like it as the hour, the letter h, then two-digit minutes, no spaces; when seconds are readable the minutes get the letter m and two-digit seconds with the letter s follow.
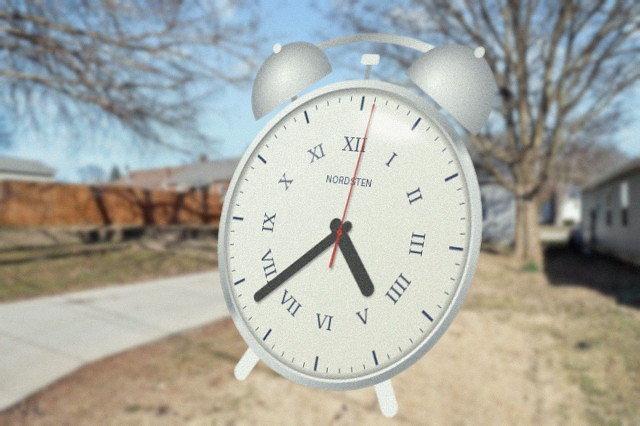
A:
4h38m01s
